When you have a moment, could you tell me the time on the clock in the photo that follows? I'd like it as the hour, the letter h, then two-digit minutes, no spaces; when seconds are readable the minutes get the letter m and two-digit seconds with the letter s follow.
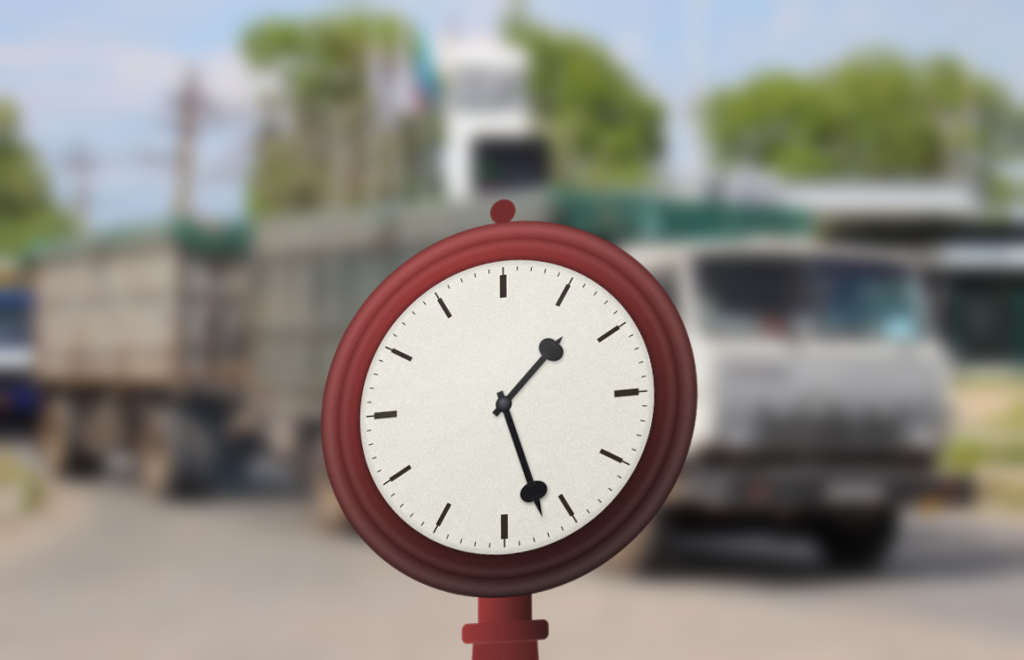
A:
1h27
